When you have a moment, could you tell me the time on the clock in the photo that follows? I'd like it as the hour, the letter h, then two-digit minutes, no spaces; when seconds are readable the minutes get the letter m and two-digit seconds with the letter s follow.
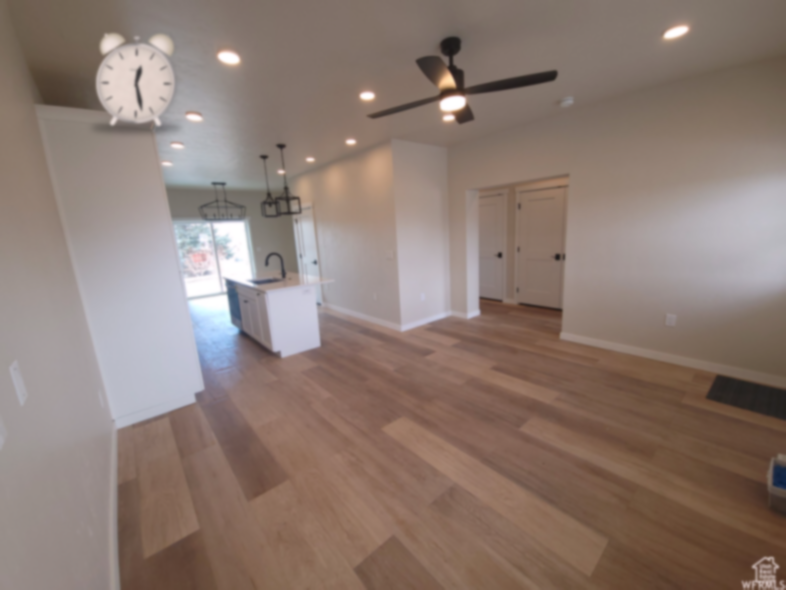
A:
12h28
